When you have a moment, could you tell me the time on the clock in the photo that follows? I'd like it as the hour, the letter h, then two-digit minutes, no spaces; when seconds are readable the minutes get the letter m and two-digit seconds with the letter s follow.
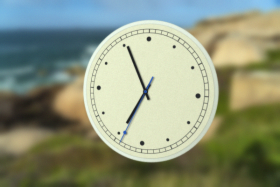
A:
6h55m34s
